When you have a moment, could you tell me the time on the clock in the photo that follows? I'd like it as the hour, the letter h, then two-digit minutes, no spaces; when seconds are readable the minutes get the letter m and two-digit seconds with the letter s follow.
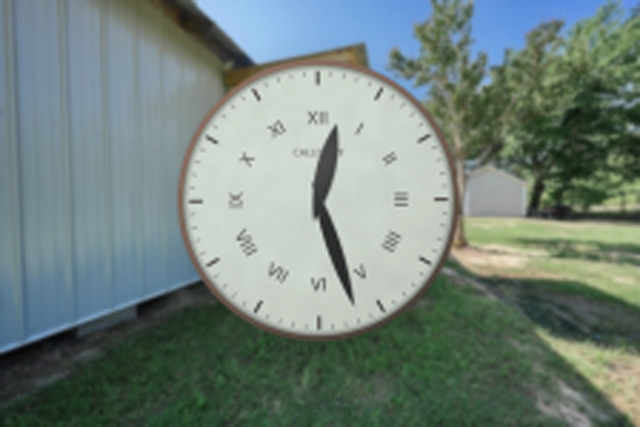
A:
12h27
